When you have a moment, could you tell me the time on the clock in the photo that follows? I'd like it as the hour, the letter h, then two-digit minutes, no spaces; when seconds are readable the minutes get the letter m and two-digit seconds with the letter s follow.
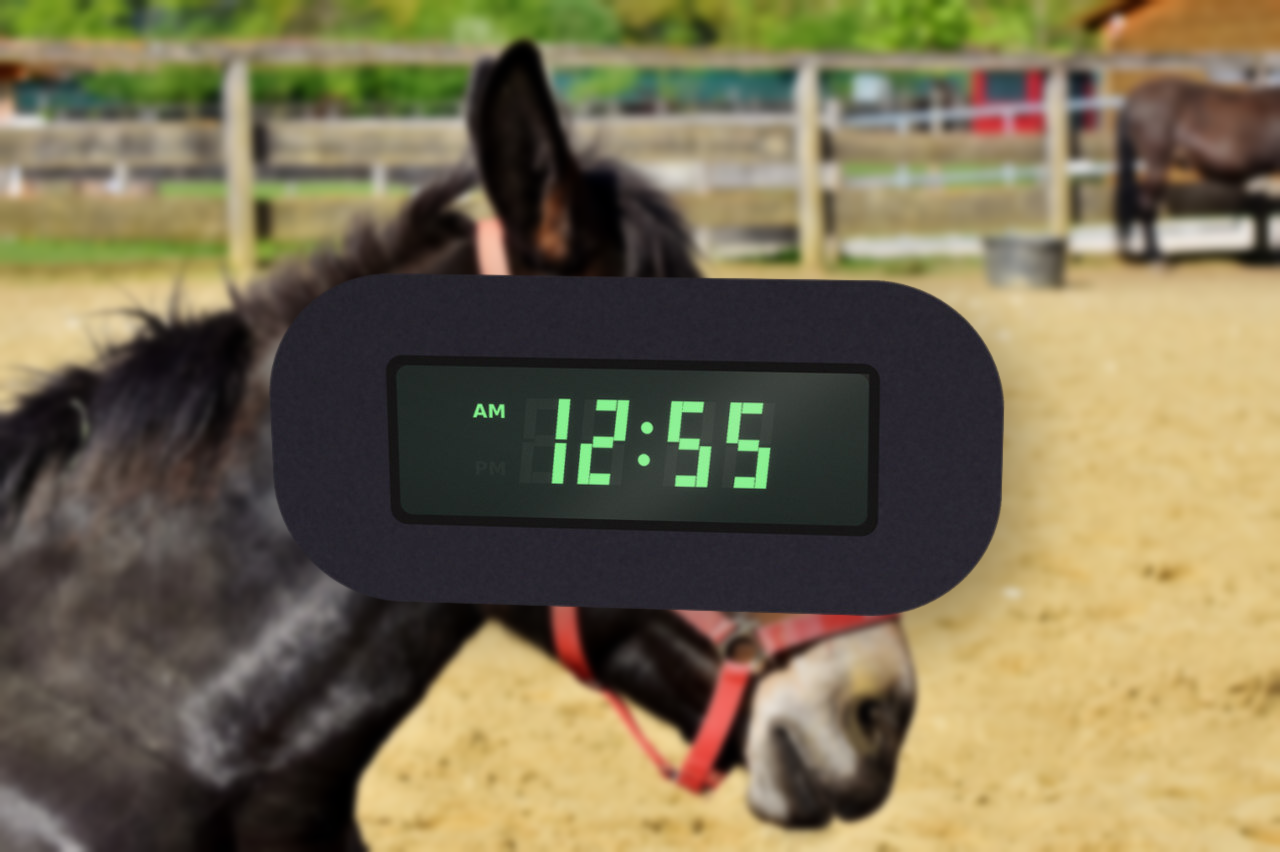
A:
12h55
